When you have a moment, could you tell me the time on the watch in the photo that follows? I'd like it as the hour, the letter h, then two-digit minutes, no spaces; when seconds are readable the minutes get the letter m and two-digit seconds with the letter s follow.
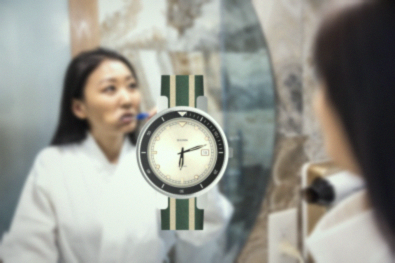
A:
6h12
